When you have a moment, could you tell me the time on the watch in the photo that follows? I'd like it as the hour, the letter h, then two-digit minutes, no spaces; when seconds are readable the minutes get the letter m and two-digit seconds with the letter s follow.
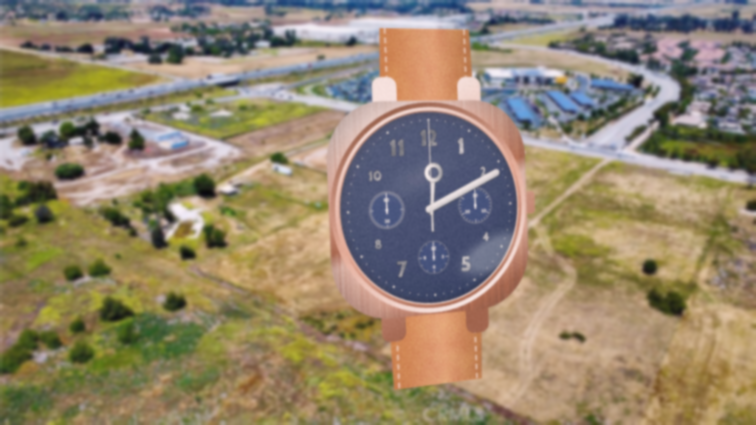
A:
12h11
